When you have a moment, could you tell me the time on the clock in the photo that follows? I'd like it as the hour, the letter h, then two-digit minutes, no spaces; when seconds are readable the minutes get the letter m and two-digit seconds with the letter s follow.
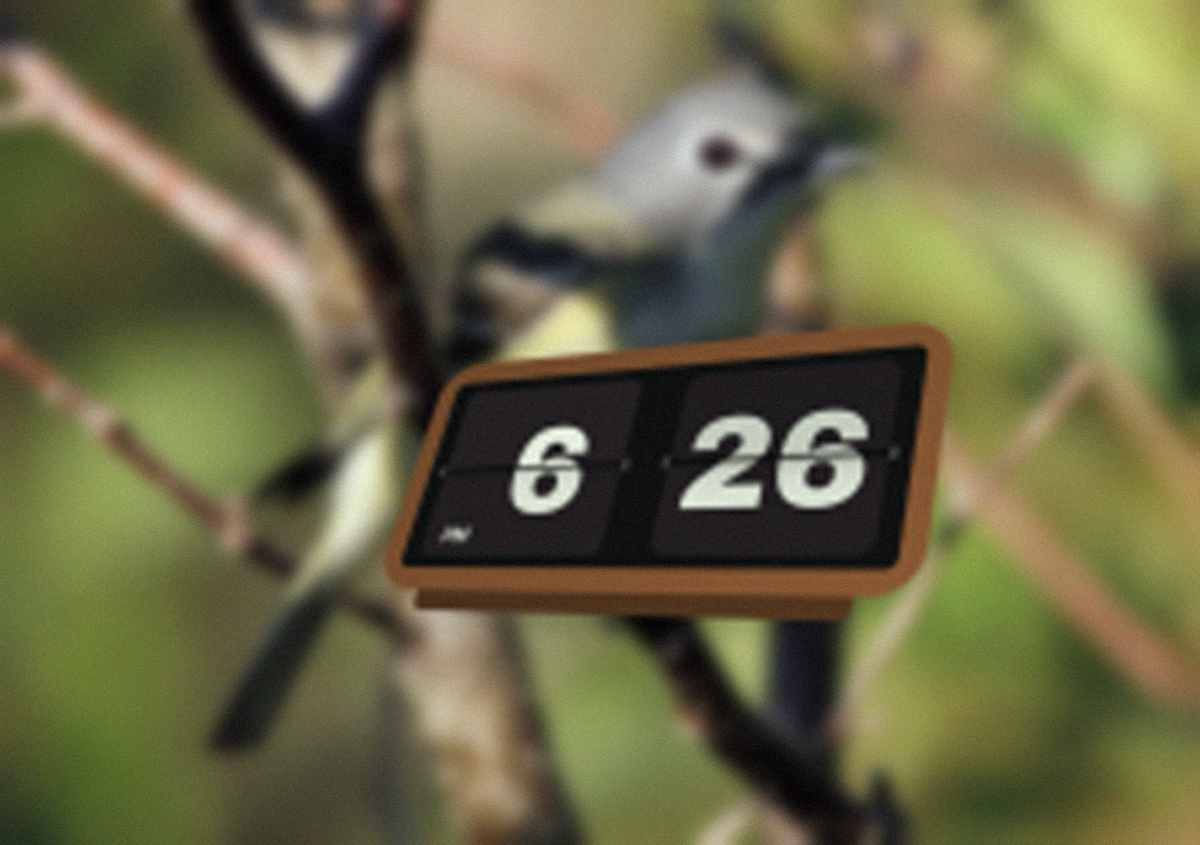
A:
6h26
